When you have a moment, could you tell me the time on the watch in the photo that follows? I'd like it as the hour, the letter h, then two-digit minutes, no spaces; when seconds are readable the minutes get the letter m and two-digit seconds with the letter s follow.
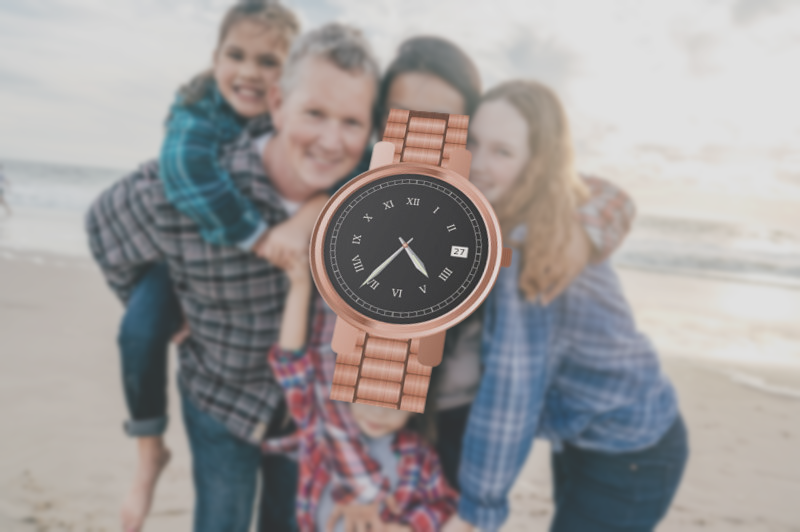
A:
4h36
